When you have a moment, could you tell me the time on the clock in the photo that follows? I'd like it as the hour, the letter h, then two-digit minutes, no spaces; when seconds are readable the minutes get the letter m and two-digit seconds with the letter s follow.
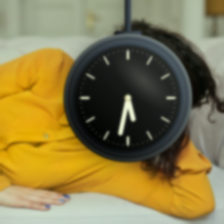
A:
5h32
